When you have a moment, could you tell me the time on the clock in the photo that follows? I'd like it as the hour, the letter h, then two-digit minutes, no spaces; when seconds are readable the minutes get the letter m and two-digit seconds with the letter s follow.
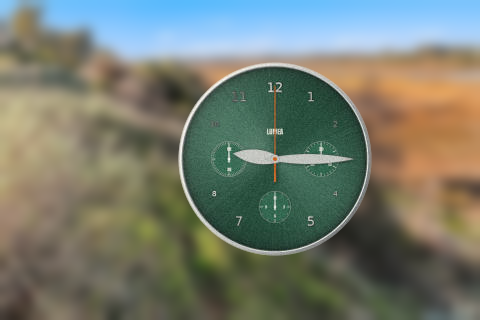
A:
9h15
